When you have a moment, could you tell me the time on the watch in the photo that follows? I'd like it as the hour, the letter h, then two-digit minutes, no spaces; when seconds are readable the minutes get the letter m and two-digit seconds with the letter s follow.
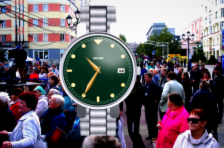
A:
10h35
